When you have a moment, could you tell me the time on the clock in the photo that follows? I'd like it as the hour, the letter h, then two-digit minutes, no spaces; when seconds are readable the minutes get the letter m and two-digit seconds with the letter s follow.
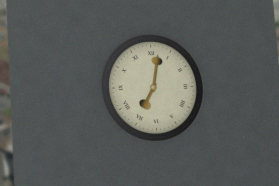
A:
7h02
